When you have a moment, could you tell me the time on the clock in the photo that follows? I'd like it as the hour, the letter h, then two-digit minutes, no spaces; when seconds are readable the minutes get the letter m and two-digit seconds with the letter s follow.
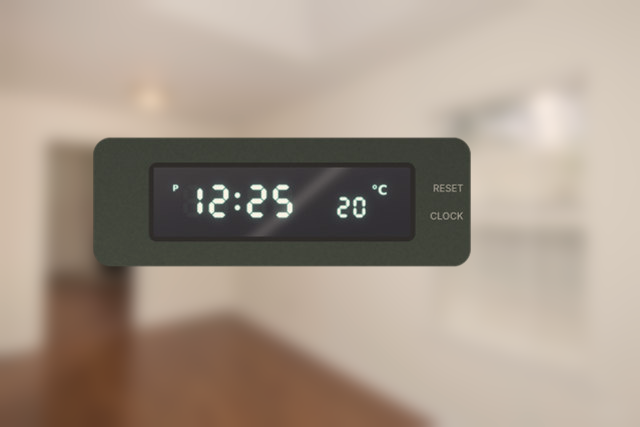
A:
12h25
